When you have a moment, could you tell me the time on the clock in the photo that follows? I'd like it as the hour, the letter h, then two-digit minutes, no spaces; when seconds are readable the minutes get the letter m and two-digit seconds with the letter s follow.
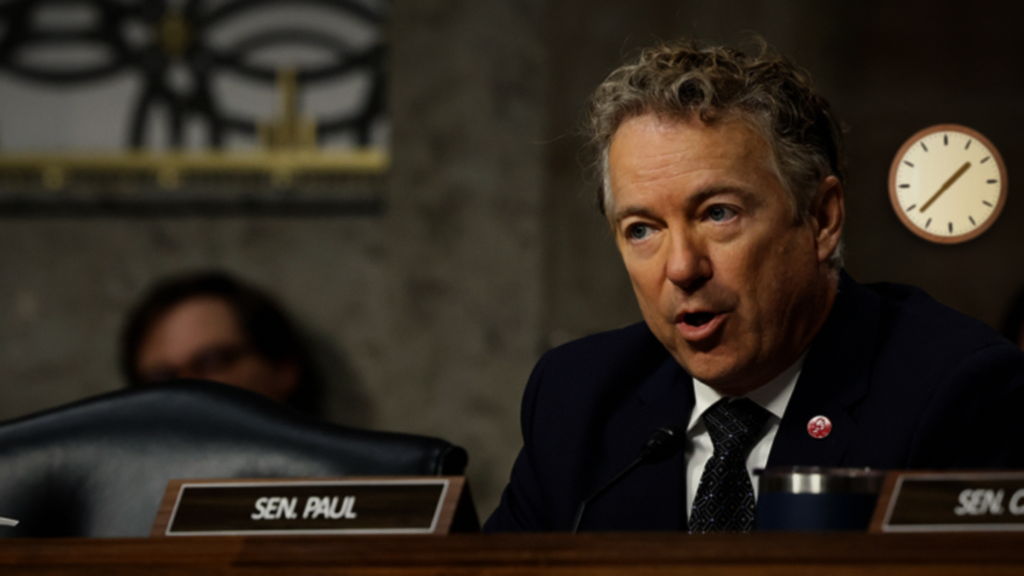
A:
1h38
